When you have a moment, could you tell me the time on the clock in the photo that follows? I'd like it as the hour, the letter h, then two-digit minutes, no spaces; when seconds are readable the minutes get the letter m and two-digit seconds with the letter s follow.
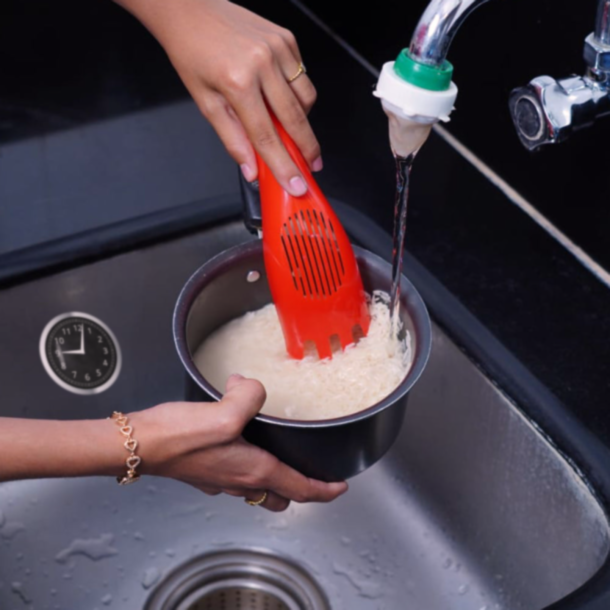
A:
9h02
